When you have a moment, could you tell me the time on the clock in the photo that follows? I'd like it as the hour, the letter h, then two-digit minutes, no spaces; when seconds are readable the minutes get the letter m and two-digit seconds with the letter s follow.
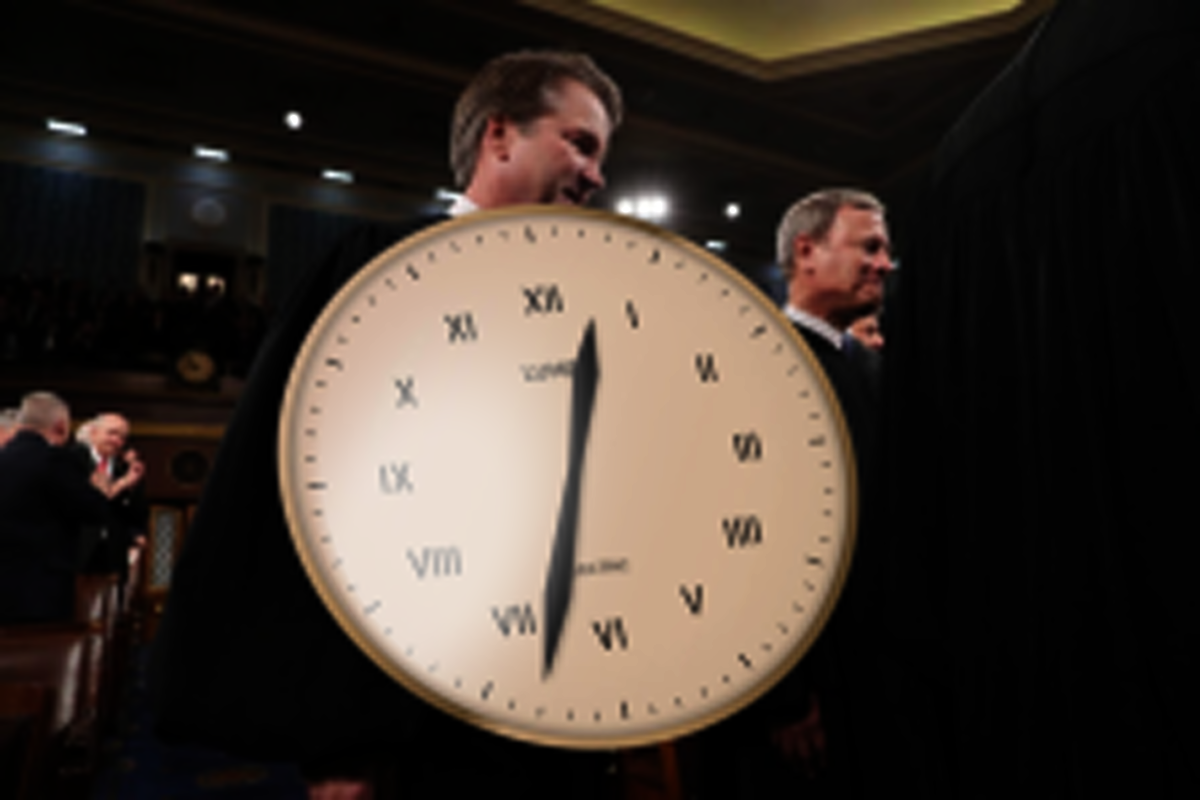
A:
12h33
